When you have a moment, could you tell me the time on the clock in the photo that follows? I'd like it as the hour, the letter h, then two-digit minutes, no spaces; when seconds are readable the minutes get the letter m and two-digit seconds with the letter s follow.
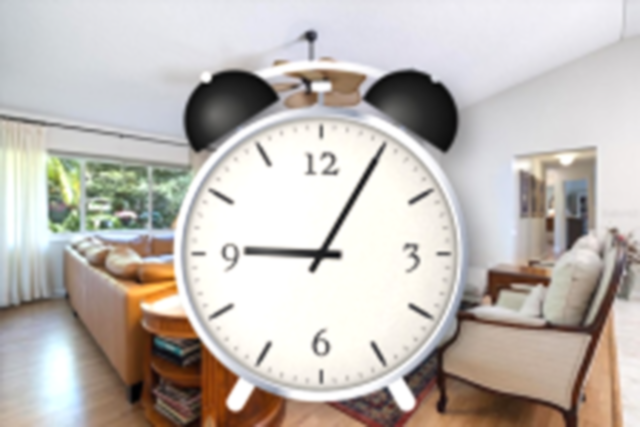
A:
9h05
